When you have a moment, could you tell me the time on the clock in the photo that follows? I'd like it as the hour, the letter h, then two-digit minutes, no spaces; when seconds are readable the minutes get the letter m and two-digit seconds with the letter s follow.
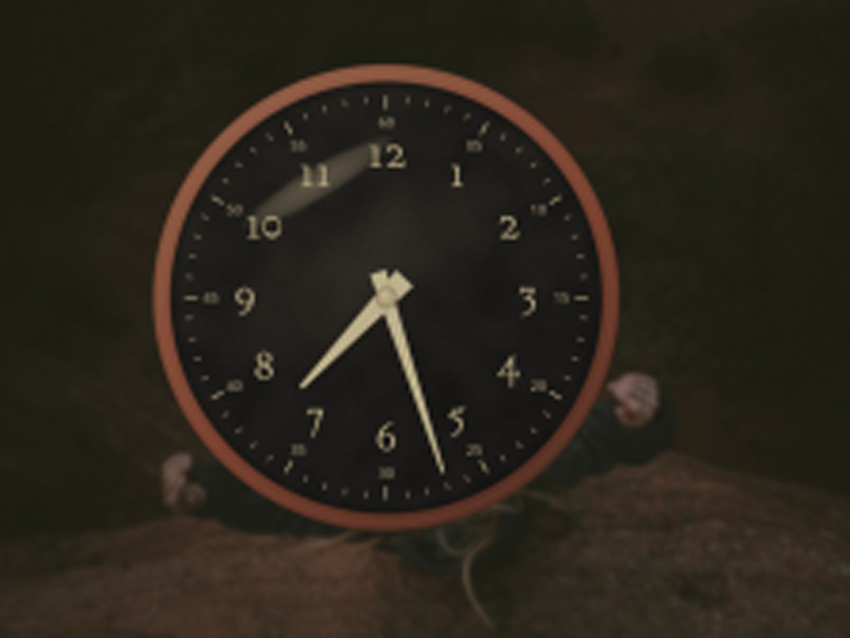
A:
7h27
